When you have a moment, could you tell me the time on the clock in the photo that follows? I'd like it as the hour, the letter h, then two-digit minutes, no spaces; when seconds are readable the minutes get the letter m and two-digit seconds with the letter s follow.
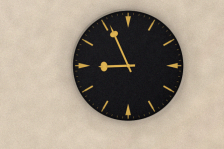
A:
8h56
